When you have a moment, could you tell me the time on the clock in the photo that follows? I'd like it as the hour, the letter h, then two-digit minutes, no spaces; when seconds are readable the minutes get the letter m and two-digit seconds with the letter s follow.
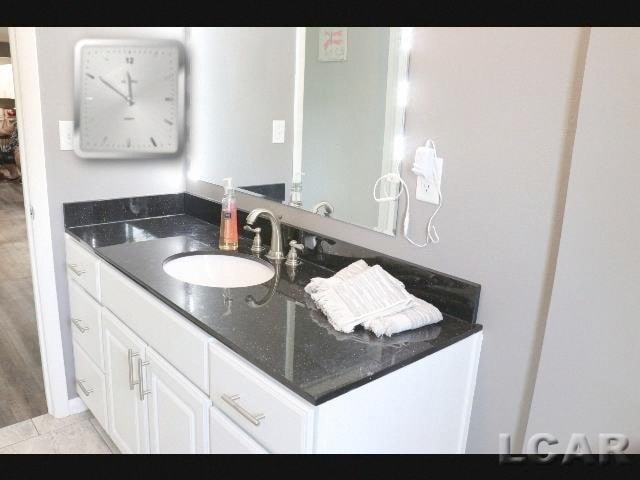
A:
11h51
